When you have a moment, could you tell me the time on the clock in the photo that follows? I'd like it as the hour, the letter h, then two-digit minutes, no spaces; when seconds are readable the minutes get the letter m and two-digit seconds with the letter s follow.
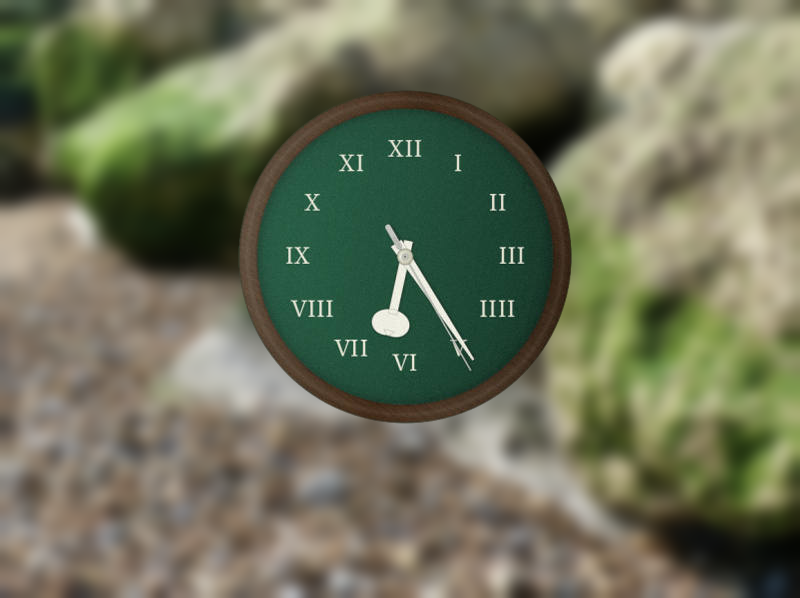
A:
6h24m25s
